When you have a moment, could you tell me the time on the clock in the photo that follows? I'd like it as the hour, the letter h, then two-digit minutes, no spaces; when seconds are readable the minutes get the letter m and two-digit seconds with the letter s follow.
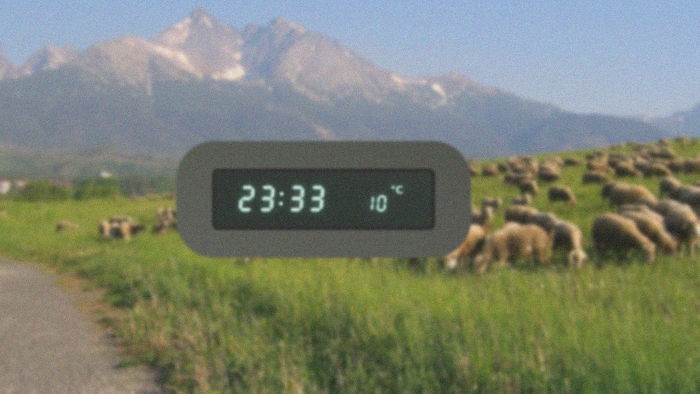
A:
23h33
